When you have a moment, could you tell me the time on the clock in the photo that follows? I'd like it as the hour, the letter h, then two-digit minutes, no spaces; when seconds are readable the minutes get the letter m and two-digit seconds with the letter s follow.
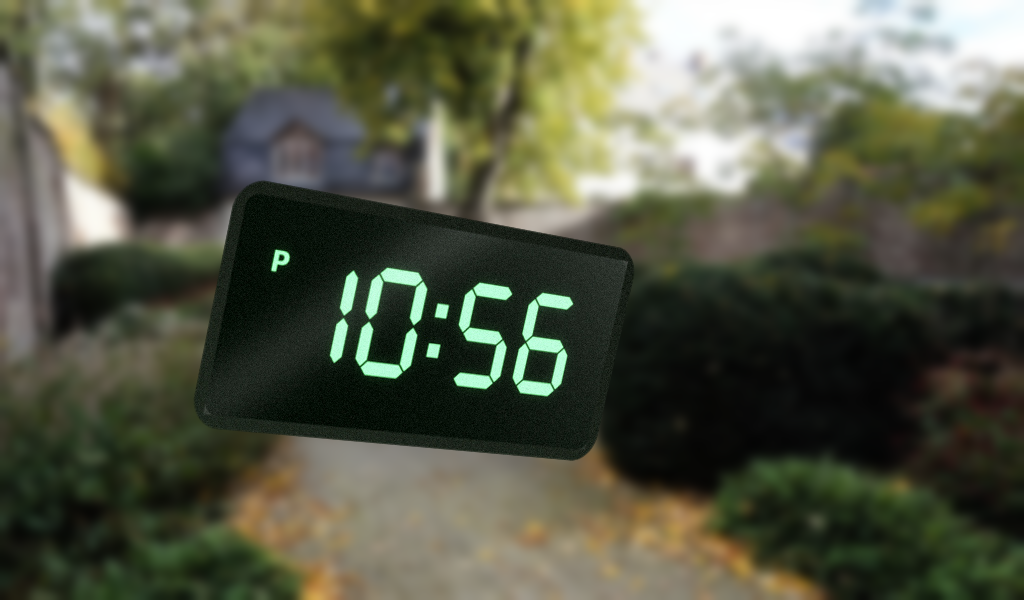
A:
10h56
